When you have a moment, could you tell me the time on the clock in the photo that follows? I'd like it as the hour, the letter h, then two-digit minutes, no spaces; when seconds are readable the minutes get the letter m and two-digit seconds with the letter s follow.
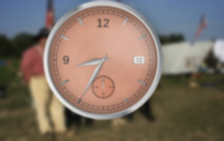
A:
8h35
